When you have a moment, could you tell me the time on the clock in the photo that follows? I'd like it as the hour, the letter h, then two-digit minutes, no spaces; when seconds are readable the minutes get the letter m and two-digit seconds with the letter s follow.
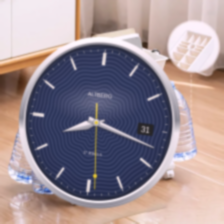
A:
8h17m29s
